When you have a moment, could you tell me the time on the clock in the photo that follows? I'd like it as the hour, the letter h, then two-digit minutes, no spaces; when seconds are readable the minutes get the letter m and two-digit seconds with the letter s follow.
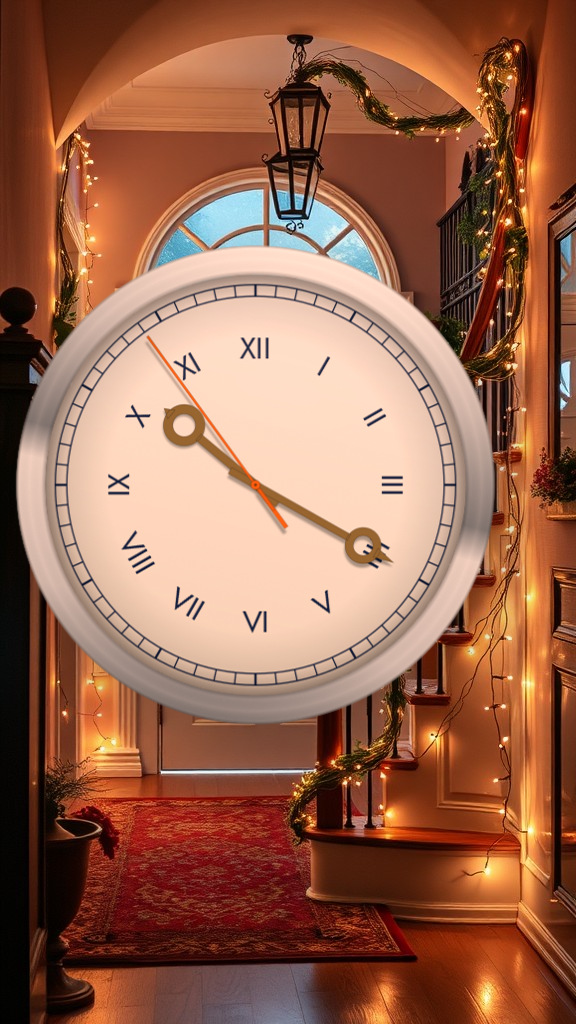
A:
10h19m54s
